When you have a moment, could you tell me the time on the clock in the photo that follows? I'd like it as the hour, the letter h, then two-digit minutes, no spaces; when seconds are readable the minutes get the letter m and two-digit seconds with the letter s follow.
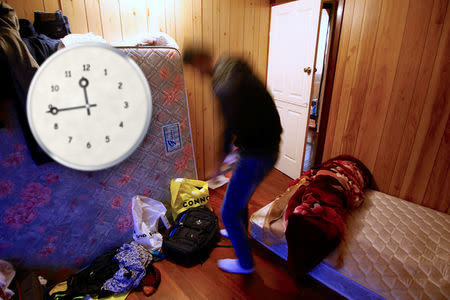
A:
11h44
